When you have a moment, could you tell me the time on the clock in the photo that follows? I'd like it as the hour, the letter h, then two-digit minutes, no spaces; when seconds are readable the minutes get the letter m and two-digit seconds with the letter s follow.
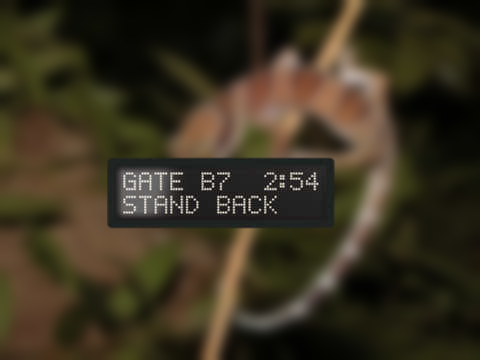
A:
2h54
